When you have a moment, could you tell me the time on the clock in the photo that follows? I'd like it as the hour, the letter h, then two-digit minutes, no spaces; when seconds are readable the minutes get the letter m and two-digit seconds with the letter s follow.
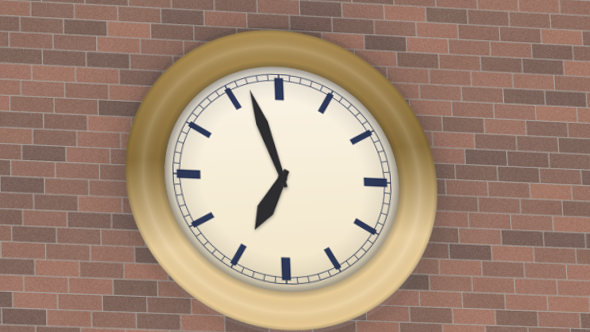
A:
6h57
